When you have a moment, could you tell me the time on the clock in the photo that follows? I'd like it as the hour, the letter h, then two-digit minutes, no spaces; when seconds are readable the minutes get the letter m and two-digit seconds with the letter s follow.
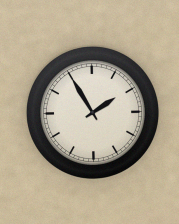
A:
1h55
